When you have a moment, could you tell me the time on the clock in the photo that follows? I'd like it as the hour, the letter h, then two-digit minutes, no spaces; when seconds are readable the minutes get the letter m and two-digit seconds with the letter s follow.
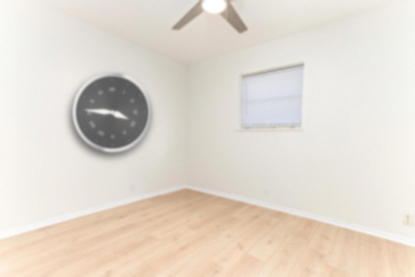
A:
3h46
